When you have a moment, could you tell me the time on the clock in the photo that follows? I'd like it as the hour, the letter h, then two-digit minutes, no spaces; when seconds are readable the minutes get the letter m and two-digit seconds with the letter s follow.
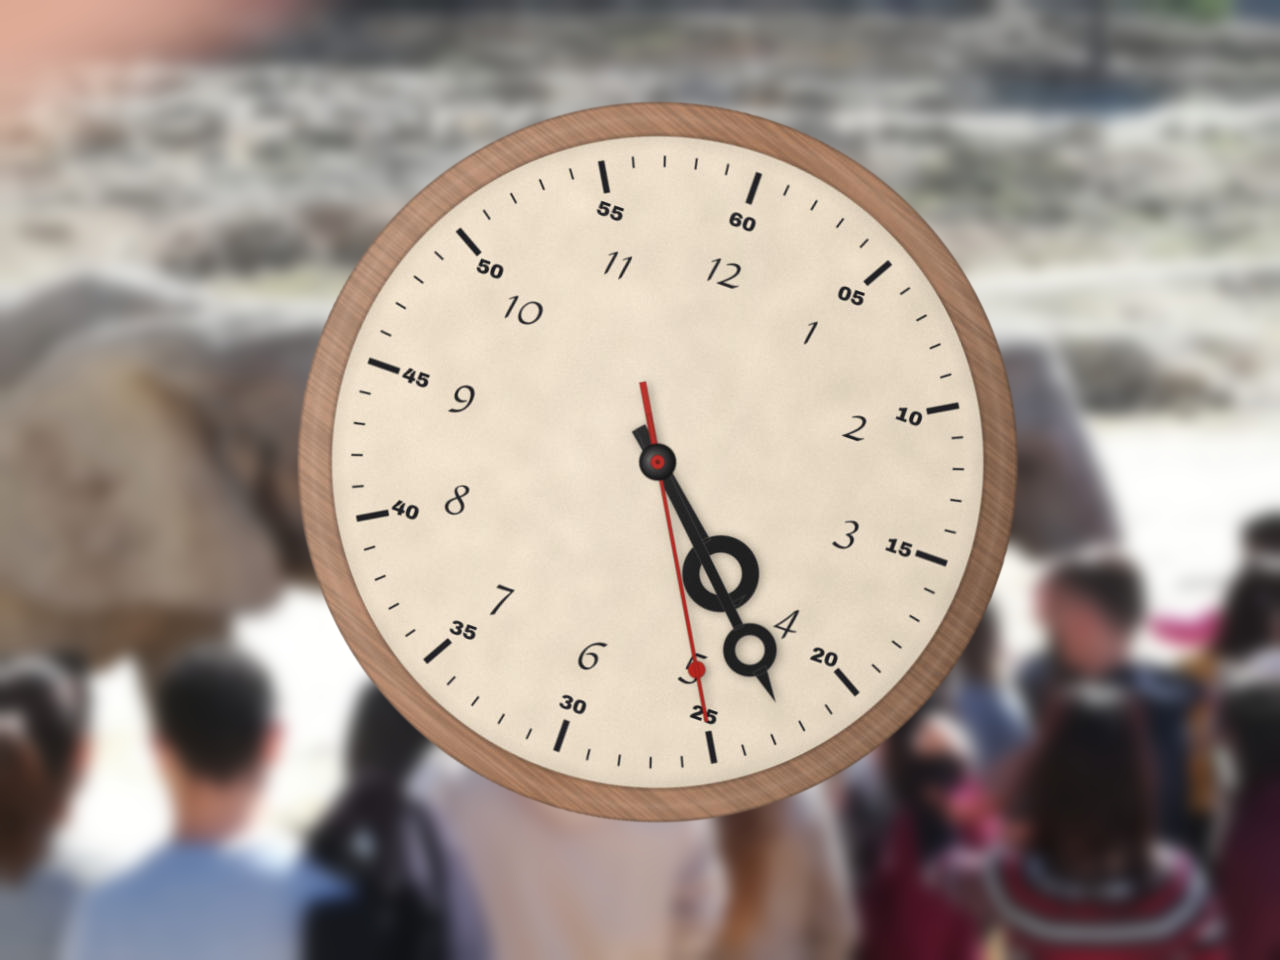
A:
4h22m25s
